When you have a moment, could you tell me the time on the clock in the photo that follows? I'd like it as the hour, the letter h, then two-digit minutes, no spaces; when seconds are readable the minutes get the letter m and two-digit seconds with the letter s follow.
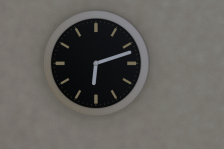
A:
6h12
